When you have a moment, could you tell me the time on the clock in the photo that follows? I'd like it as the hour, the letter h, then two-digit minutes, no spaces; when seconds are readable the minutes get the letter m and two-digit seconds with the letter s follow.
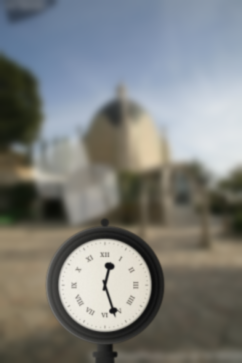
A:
12h27
